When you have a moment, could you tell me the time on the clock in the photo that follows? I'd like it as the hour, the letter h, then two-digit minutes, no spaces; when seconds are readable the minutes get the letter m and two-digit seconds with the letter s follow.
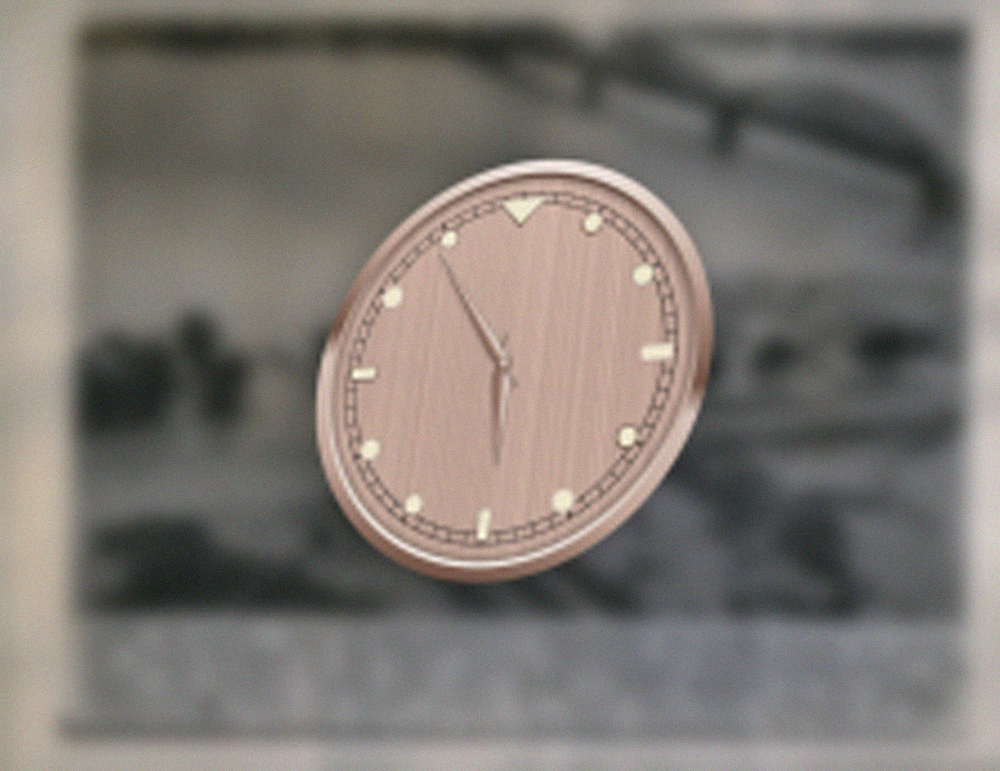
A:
5h54
